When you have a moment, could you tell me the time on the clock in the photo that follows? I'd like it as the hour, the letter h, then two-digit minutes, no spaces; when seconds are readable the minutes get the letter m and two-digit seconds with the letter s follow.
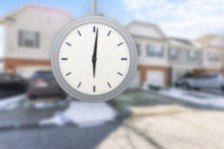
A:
6h01
